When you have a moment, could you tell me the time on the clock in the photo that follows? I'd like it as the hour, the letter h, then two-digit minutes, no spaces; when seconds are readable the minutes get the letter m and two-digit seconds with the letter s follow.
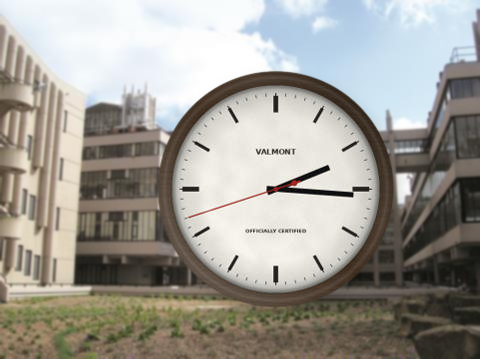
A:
2h15m42s
